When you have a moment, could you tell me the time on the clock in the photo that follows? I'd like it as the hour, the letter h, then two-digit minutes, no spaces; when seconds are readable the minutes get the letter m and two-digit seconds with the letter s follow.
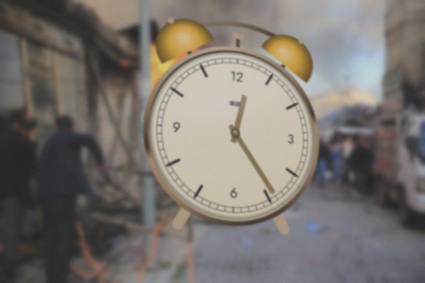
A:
12h24
